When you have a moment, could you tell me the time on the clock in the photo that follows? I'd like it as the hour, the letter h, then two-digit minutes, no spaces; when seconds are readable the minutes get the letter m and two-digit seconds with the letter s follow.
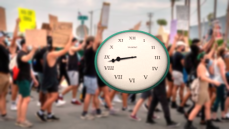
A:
8h43
